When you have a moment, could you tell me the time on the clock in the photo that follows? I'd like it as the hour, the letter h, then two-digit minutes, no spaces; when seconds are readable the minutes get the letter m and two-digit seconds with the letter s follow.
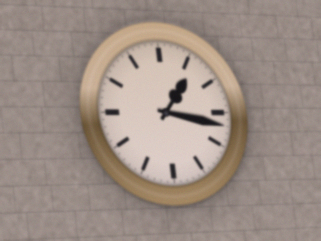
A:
1h17
